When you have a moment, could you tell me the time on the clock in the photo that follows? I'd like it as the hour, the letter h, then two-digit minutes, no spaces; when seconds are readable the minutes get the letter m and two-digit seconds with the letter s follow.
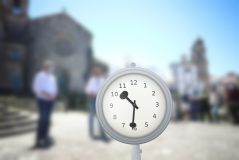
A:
10h31
